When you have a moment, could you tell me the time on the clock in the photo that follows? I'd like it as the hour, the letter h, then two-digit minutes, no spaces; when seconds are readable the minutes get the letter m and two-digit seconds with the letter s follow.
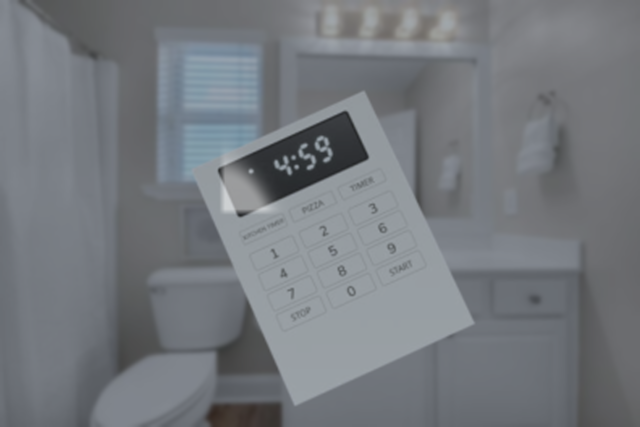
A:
4h59
